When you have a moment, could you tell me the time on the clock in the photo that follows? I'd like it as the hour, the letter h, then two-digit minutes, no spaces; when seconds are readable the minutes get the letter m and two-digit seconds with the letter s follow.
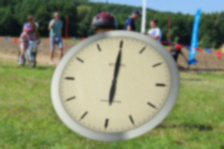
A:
6h00
